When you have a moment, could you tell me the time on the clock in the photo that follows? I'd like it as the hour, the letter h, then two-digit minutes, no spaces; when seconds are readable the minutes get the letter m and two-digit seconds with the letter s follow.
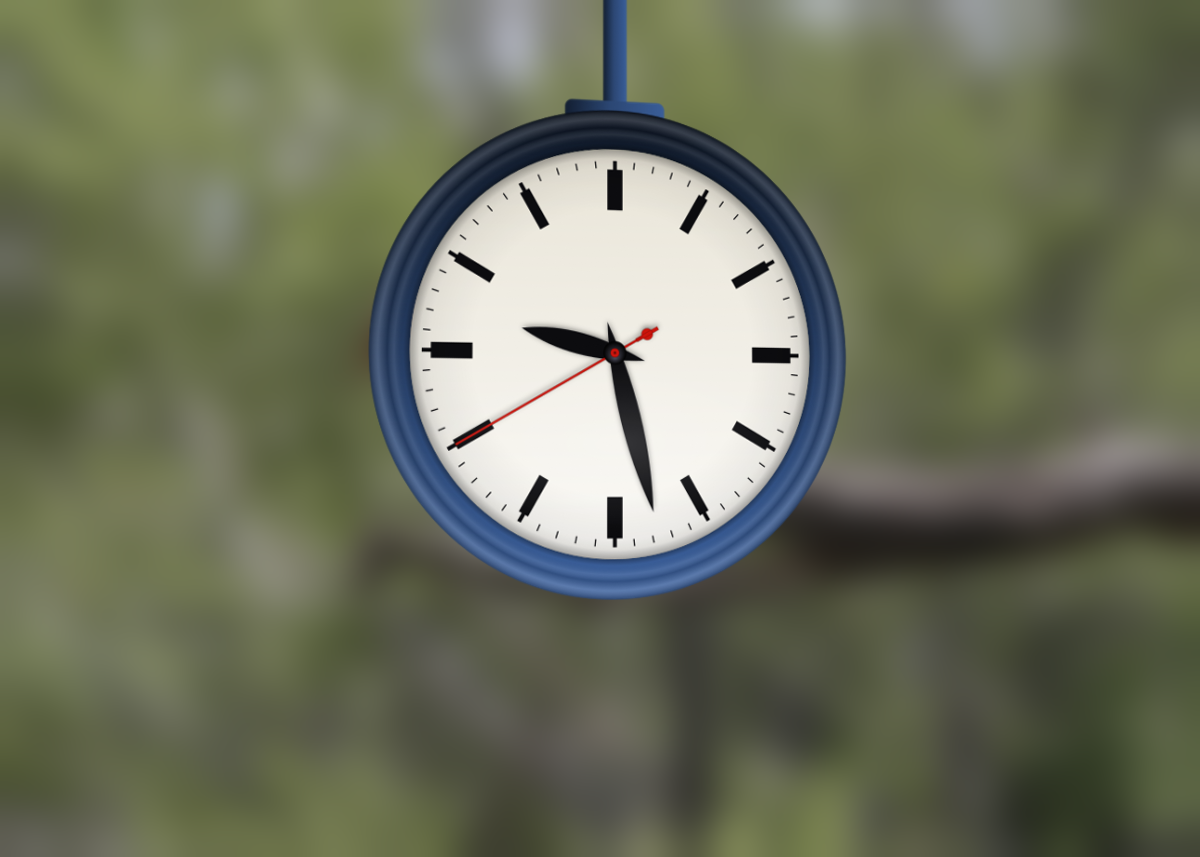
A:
9h27m40s
